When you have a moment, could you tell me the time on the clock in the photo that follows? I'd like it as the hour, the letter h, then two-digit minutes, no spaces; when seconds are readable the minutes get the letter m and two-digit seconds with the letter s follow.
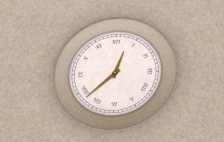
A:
12h38
